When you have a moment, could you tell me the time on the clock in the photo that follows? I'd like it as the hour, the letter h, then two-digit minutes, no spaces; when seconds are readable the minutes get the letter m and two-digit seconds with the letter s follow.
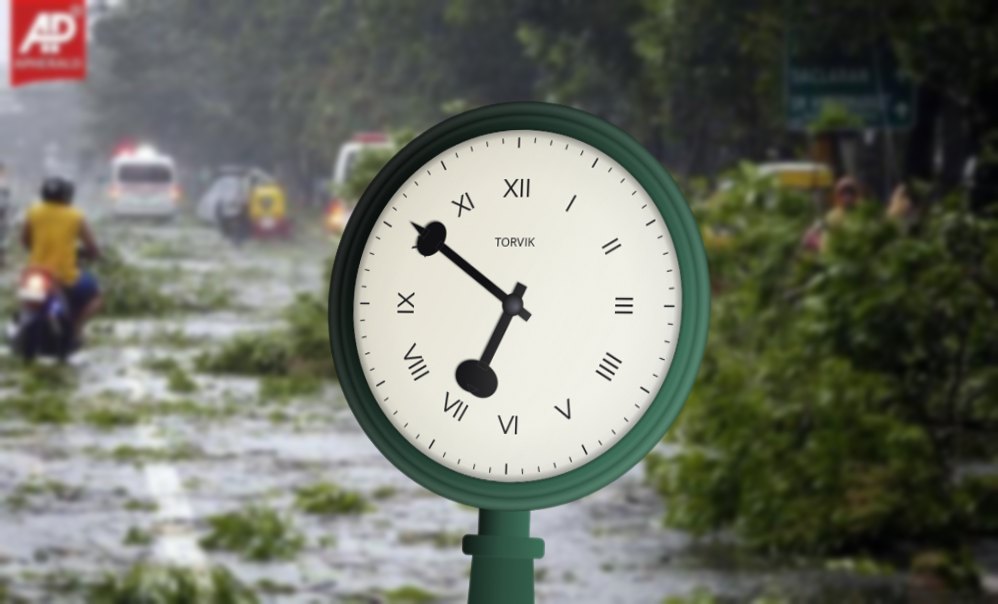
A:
6h51
